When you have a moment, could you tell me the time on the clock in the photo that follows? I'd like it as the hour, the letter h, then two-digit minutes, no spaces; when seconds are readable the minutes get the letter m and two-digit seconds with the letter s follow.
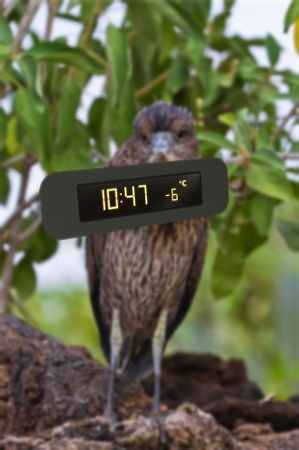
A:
10h47
